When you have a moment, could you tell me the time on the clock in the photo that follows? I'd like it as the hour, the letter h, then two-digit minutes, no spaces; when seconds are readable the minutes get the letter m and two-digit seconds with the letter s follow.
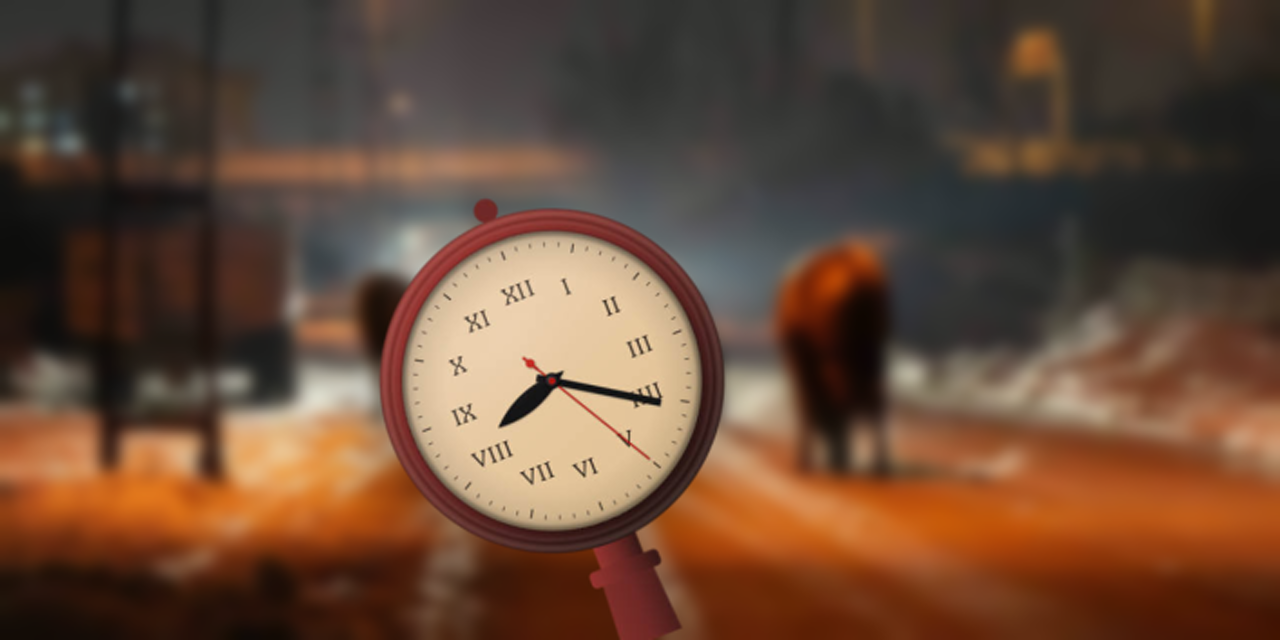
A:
8h20m25s
